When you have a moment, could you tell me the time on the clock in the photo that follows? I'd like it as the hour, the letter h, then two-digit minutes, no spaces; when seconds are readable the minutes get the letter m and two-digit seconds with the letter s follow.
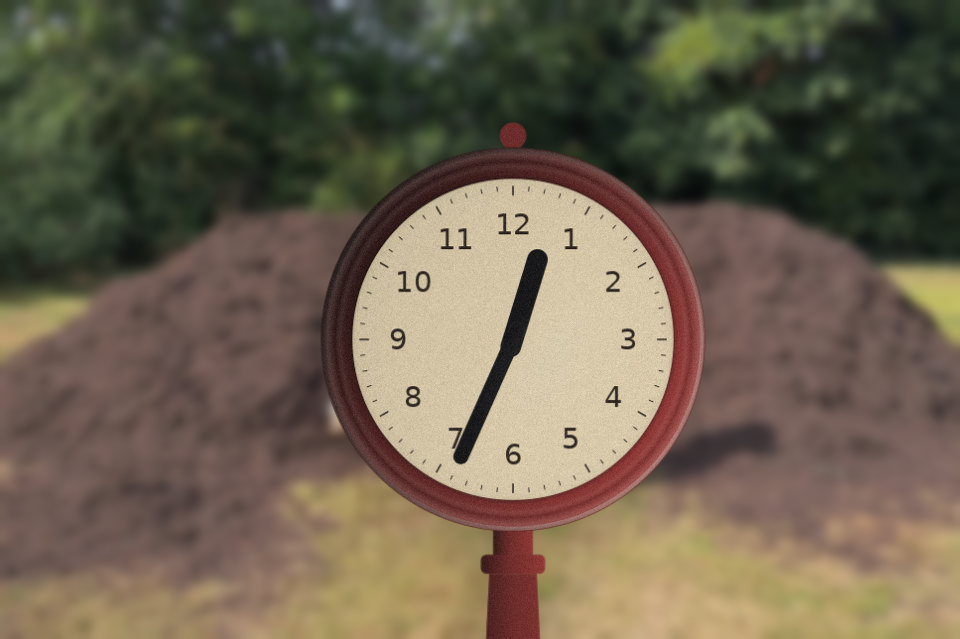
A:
12h34
